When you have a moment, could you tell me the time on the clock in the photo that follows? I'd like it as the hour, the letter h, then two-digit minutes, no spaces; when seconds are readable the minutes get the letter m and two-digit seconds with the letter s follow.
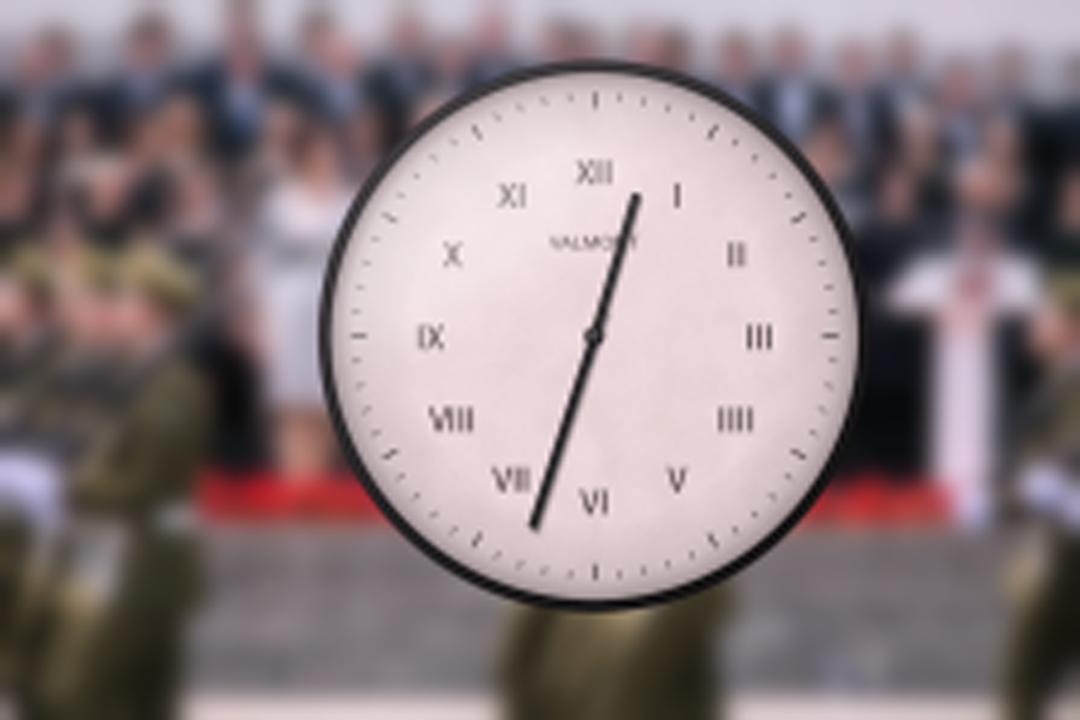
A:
12h33
